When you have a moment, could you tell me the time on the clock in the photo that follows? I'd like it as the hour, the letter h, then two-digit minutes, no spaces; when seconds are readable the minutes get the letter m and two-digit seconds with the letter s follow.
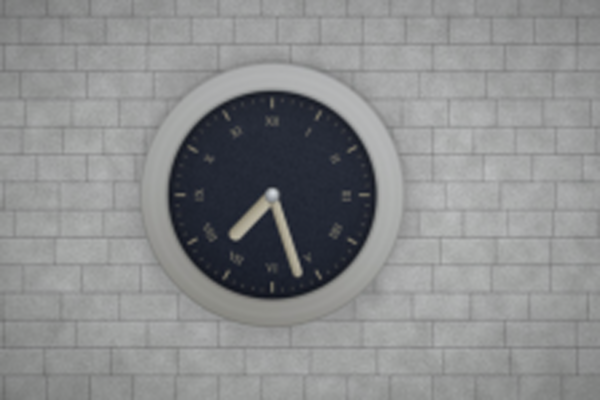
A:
7h27
